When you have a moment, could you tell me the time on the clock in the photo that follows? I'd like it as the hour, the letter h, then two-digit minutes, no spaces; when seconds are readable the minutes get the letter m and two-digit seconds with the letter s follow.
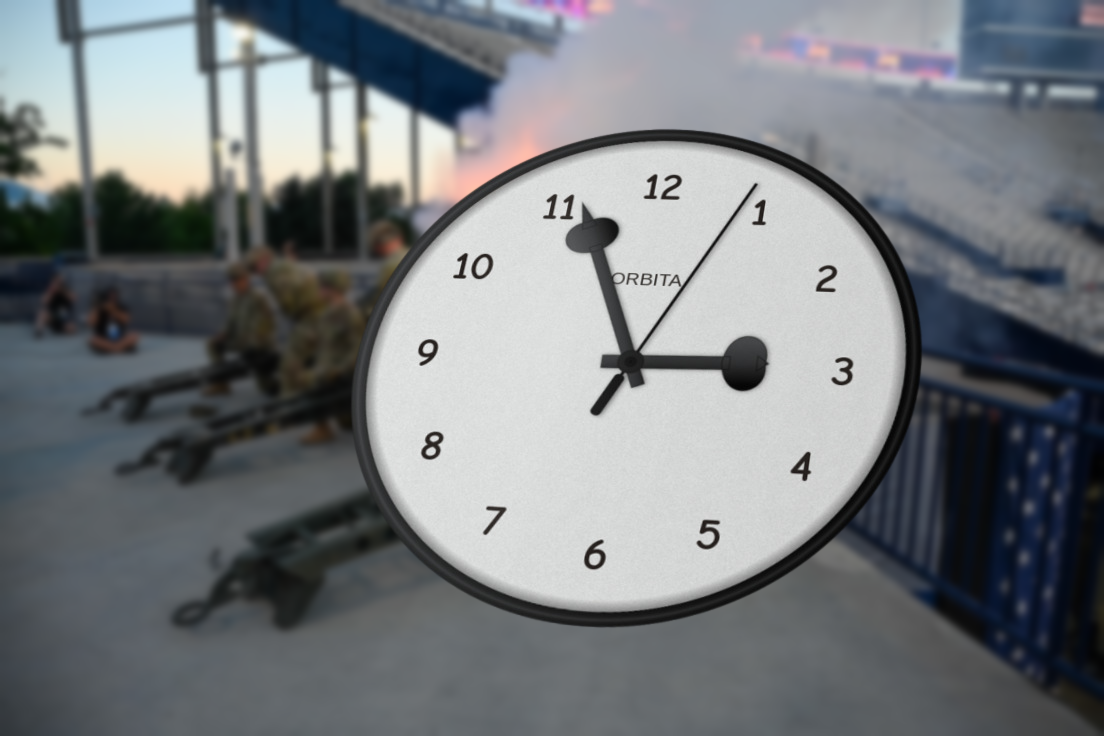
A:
2h56m04s
